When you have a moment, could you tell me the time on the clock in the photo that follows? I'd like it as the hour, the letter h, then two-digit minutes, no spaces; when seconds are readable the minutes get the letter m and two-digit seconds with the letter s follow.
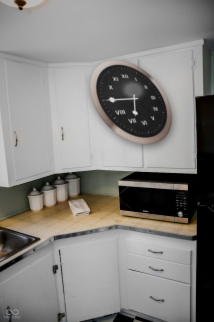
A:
6h45
